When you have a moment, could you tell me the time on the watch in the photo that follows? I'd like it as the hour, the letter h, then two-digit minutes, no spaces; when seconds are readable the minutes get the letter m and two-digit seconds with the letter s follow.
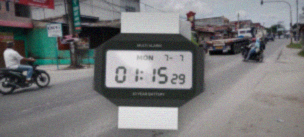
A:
1h15m29s
